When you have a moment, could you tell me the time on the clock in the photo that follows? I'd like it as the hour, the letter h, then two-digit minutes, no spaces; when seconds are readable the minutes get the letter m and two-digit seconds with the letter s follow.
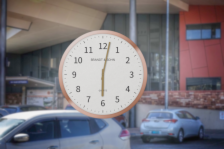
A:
6h02
